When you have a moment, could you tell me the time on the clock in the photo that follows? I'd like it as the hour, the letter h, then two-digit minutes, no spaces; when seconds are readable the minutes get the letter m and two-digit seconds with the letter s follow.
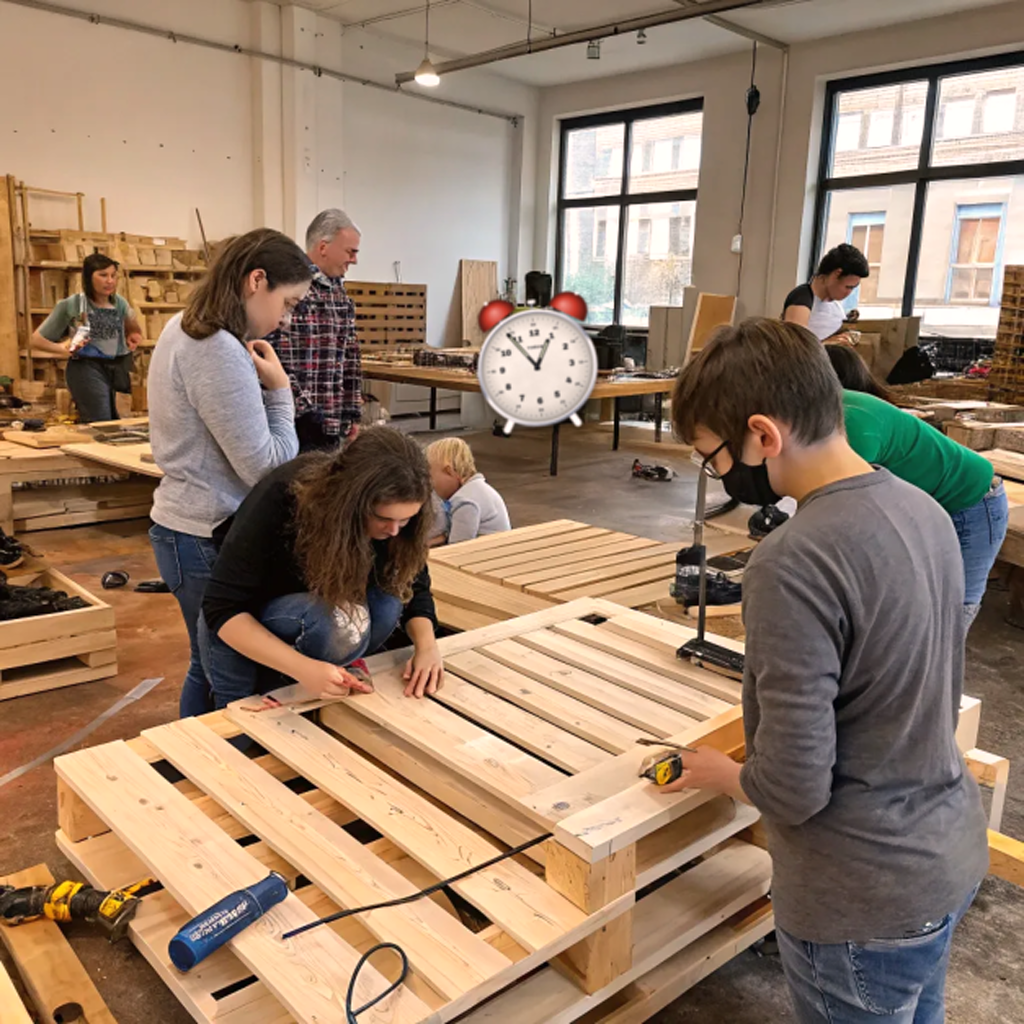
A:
12h54
